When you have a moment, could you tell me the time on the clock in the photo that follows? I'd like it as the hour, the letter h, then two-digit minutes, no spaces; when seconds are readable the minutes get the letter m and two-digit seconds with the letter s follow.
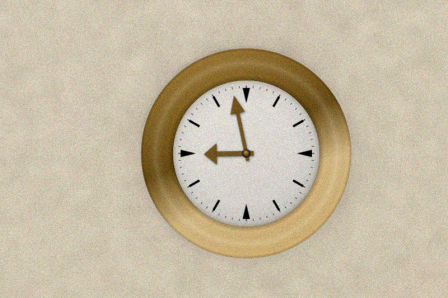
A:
8h58
